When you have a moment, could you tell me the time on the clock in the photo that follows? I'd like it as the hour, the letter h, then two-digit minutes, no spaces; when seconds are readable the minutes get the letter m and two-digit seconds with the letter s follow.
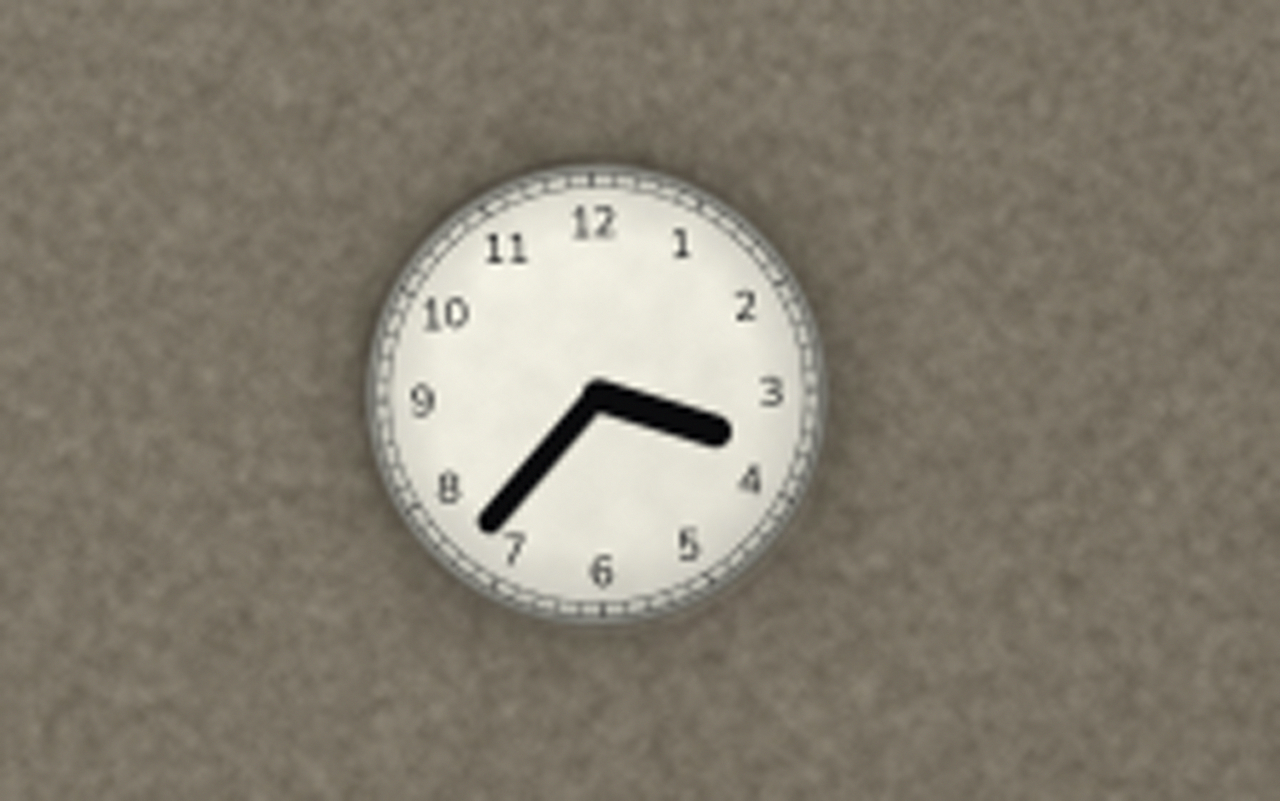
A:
3h37
